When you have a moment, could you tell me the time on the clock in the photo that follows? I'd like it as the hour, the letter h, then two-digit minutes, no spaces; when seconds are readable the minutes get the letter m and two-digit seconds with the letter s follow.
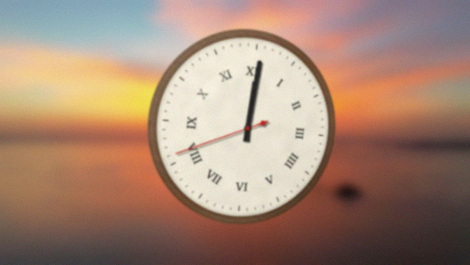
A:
12h00m41s
